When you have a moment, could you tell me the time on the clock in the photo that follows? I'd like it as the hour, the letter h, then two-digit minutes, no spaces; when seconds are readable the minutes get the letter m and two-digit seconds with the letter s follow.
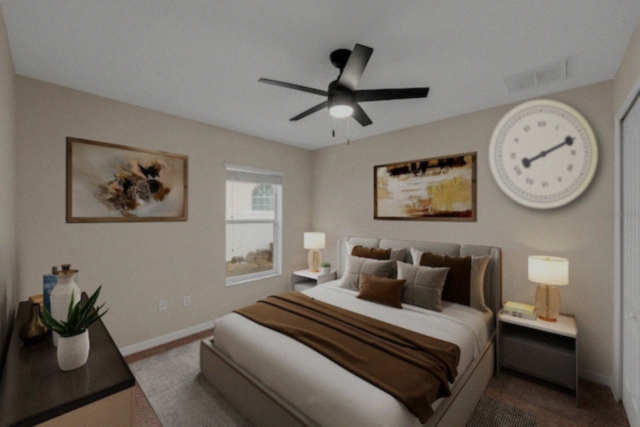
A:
8h11
